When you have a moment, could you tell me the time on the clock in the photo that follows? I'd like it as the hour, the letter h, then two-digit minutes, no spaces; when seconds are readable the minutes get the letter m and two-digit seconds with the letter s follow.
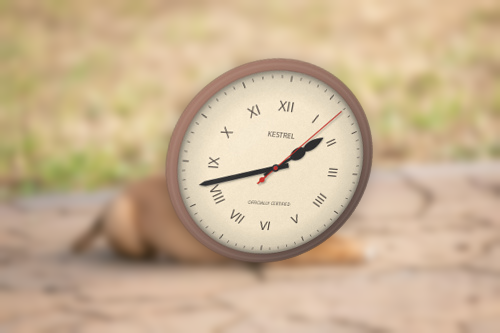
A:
1h42m07s
